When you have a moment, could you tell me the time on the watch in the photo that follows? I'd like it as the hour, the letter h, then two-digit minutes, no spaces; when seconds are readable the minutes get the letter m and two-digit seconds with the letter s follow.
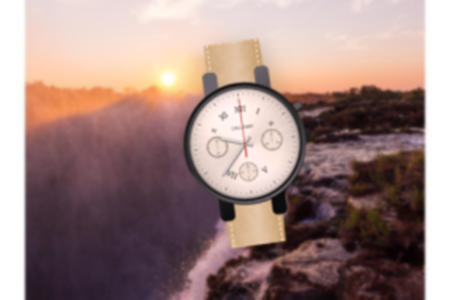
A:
9h37
